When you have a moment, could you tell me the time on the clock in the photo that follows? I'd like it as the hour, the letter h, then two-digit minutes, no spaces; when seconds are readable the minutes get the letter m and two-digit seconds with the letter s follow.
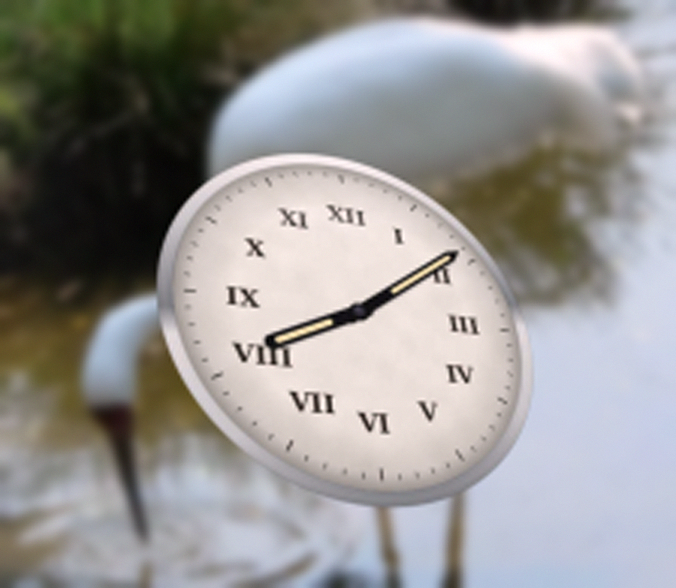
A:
8h09
